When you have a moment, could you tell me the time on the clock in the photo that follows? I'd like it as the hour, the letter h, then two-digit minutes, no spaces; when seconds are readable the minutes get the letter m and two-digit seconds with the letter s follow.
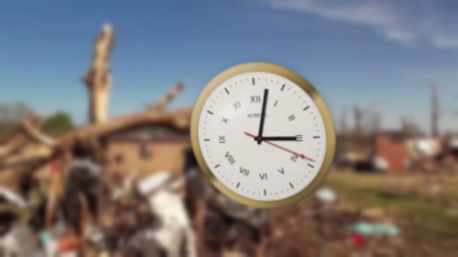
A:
3h02m19s
